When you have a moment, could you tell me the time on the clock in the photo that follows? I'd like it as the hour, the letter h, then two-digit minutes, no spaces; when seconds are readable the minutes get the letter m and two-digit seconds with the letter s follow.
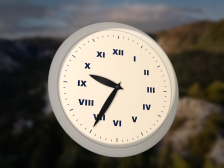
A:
9h35
